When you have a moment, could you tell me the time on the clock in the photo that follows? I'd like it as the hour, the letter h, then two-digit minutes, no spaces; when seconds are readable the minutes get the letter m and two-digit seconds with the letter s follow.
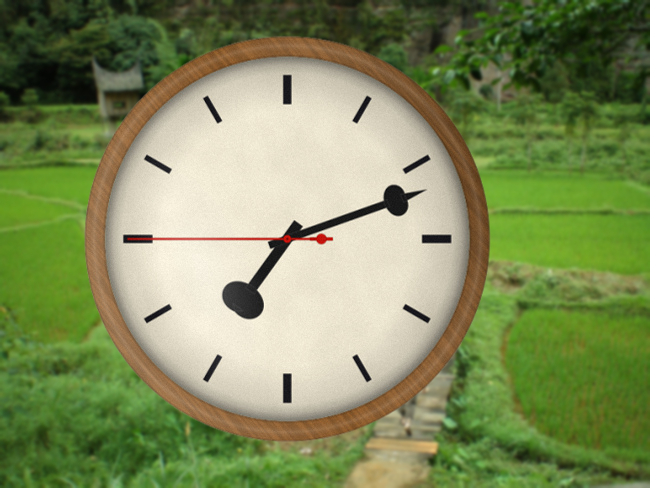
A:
7h11m45s
